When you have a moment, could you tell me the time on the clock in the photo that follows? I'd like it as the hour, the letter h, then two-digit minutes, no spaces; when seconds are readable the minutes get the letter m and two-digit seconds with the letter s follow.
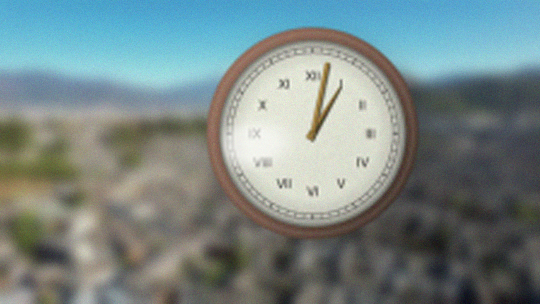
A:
1h02
